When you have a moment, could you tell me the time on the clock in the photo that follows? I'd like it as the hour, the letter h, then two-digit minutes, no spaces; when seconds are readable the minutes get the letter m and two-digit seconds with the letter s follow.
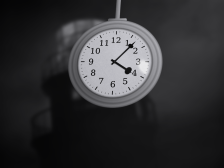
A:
4h07
